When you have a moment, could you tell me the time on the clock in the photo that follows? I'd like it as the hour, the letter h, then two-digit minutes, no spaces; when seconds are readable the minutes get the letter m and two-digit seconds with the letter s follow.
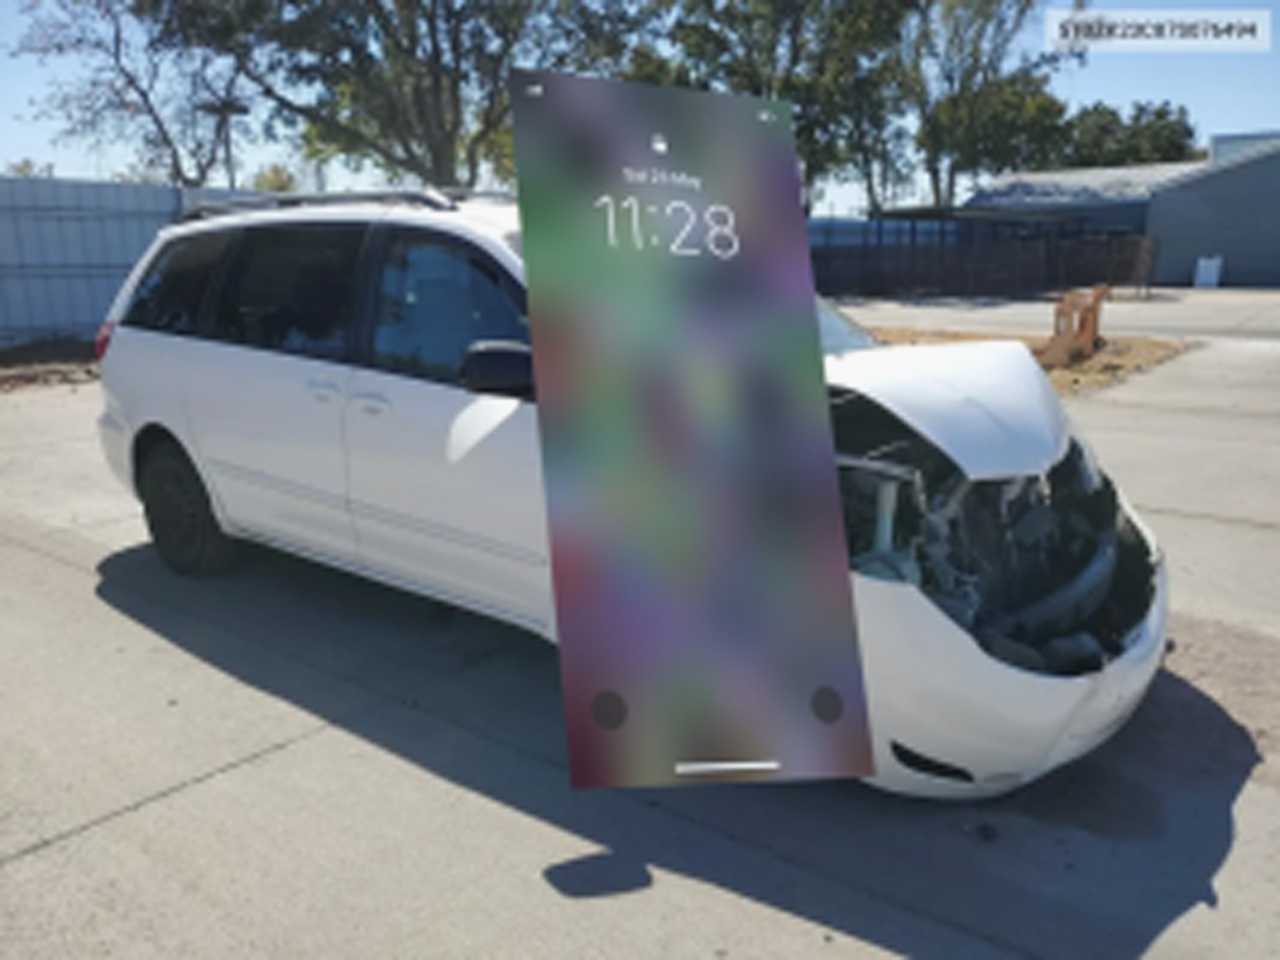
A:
11h28
